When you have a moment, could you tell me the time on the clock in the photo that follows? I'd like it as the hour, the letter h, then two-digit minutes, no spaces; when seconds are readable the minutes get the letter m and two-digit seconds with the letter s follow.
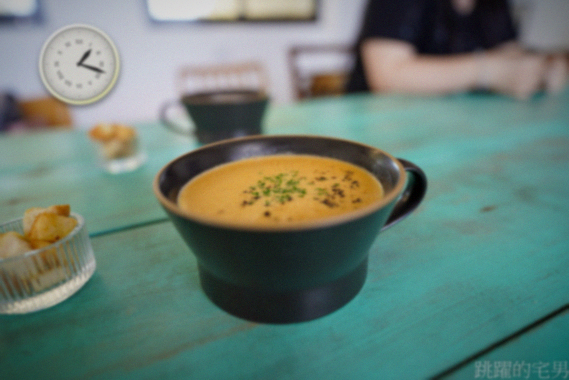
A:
1h18
